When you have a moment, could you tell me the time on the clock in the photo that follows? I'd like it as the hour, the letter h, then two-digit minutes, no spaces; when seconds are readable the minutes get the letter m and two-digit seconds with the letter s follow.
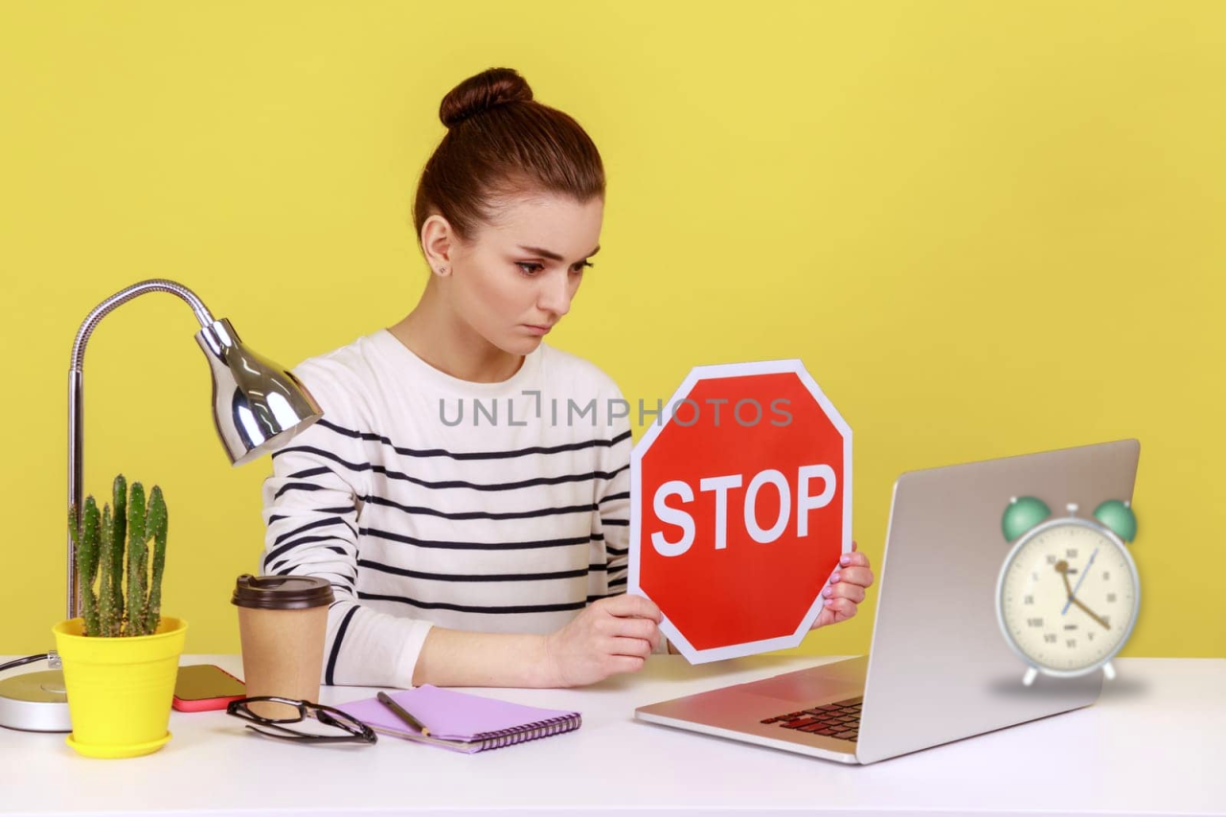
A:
11h21m05s
